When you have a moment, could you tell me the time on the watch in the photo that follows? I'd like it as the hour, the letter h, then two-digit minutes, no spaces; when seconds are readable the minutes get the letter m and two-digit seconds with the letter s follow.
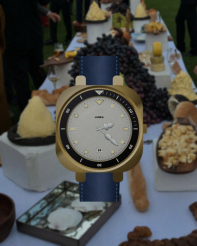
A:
2h22
